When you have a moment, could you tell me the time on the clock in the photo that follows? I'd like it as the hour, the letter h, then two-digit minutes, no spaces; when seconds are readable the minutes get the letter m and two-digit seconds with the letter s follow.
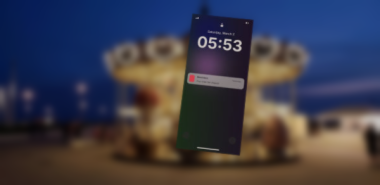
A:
5h53
